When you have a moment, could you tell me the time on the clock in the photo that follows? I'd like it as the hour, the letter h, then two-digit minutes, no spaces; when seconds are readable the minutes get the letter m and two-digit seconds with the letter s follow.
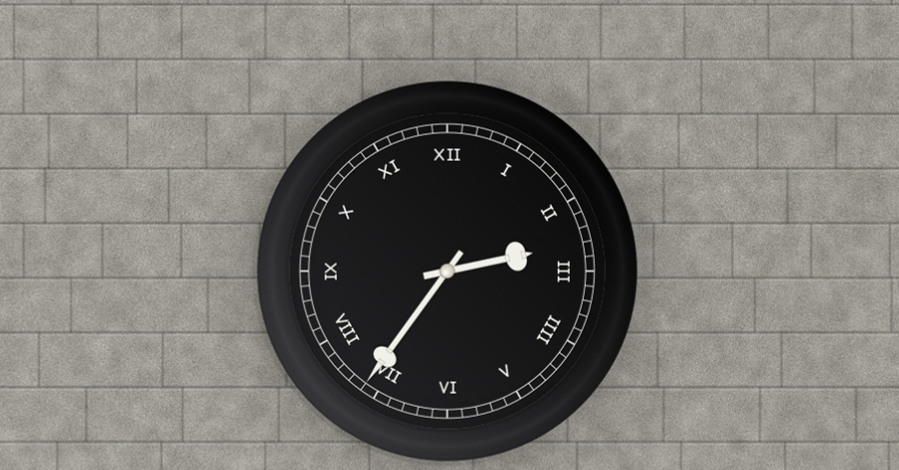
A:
2h36
